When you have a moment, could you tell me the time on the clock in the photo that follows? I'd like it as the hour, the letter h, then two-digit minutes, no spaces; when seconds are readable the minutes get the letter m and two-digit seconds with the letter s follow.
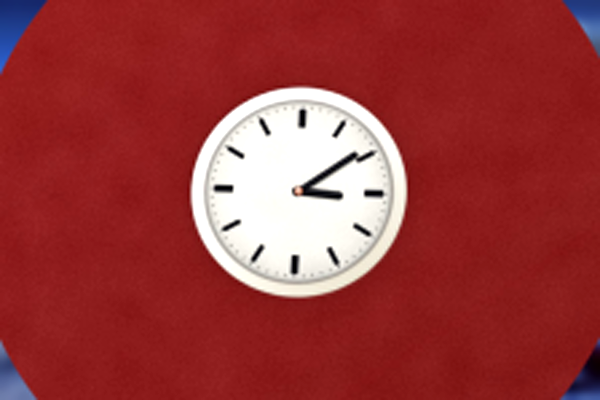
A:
3h09
